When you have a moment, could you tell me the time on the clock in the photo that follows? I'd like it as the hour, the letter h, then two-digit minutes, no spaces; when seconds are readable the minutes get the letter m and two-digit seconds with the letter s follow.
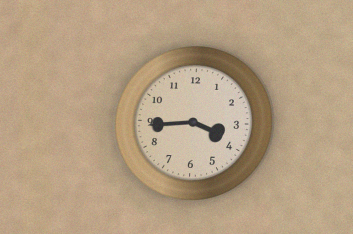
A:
3h44
